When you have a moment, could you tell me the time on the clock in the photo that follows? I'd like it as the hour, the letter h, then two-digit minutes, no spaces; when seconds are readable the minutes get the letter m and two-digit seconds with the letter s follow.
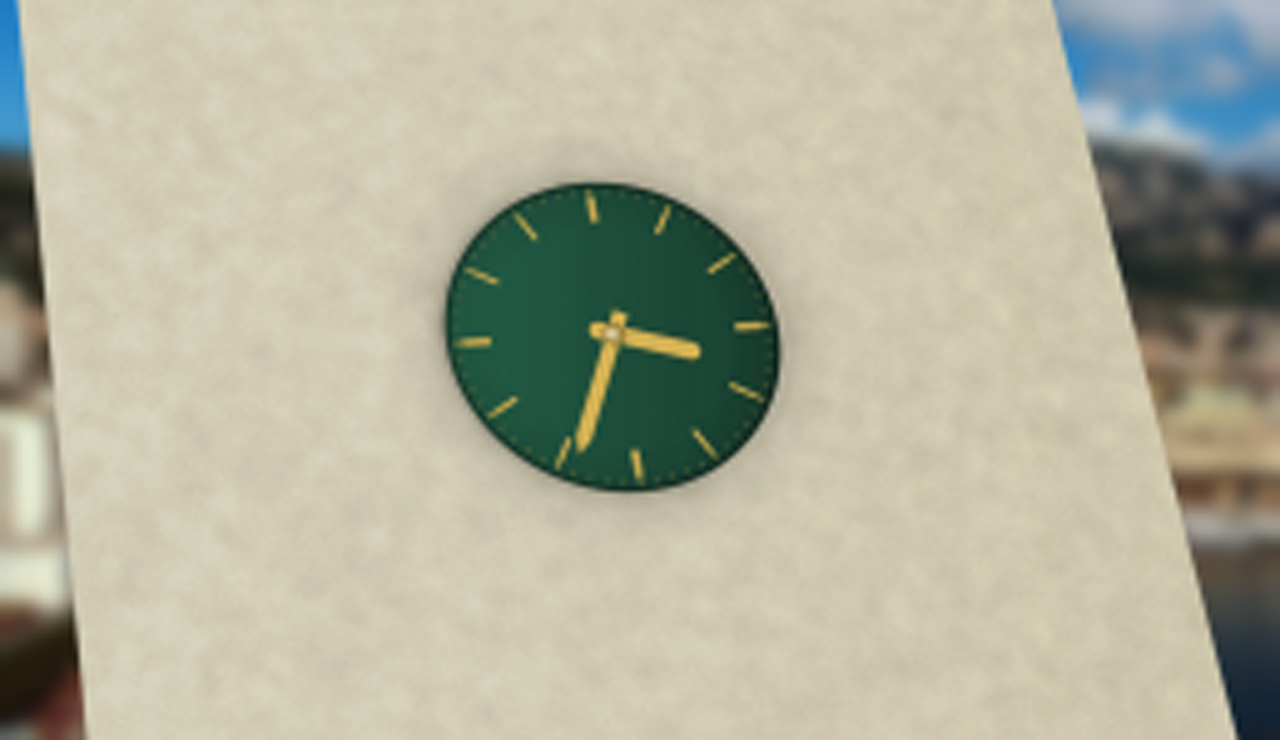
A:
3h34
